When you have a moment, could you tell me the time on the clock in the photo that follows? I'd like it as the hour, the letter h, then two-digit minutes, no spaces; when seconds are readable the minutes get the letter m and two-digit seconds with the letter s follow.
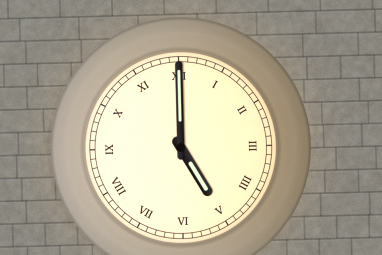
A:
5h00
